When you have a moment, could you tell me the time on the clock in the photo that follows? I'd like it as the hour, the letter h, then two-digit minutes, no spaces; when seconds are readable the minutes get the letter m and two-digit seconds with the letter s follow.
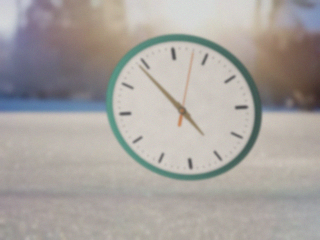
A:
4h54m03s
